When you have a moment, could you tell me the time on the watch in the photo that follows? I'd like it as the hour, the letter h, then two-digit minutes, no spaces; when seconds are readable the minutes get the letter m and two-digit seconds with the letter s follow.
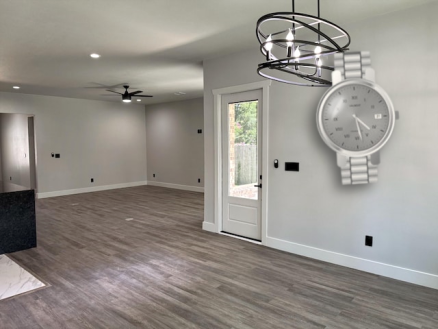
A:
4h28
